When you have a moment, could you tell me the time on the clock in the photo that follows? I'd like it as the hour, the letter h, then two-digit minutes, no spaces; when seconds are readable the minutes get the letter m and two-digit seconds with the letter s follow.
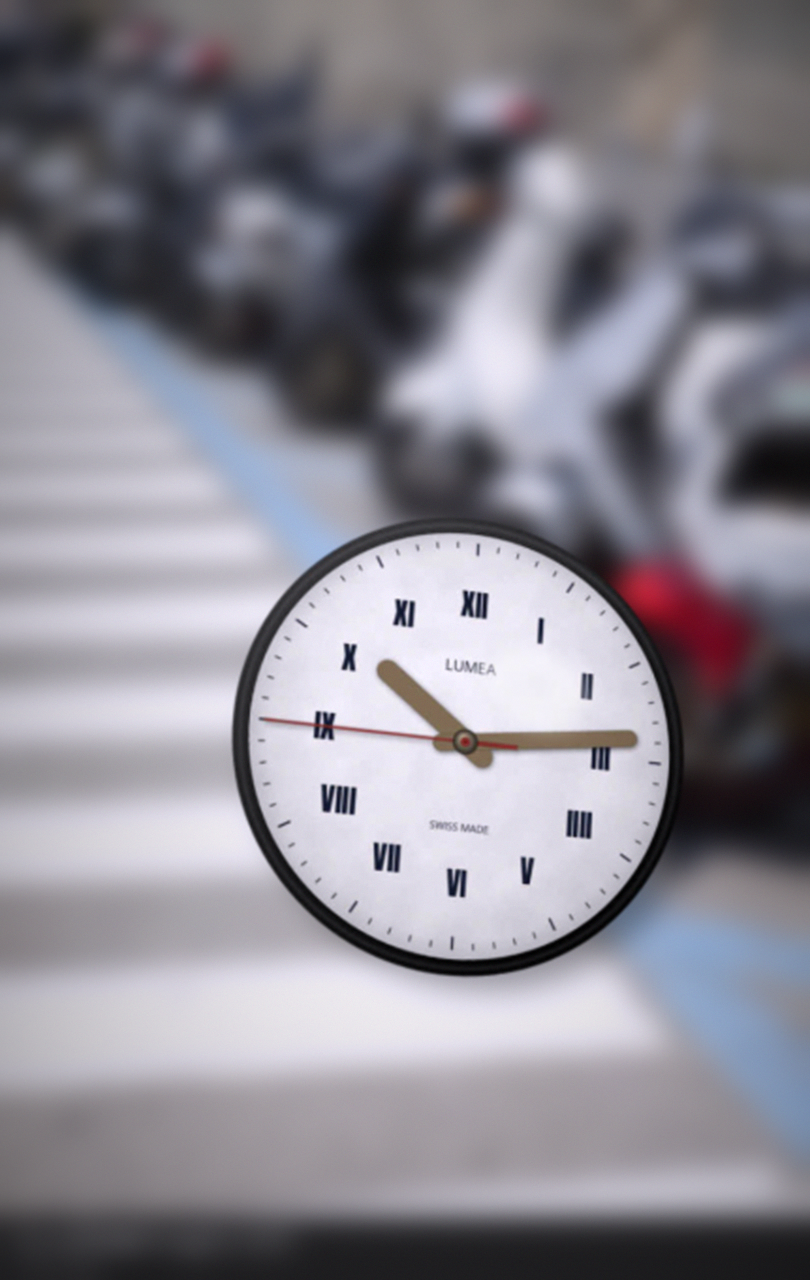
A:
10h13m45s
